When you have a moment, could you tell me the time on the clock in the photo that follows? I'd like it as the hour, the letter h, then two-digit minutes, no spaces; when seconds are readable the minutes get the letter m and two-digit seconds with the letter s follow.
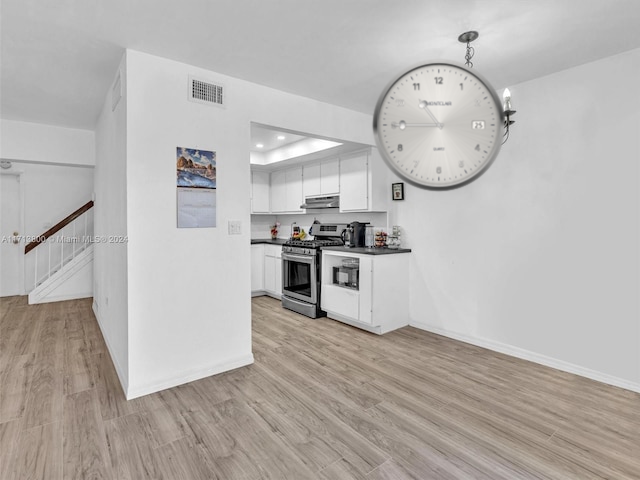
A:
10h45
